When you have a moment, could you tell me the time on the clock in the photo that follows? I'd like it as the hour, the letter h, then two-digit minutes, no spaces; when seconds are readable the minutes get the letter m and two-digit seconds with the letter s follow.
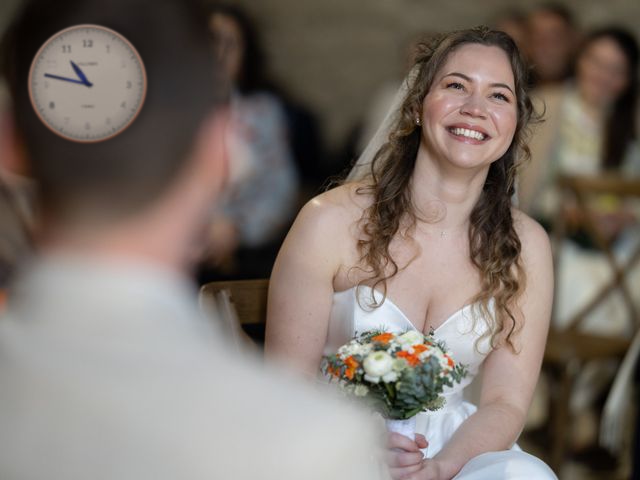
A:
10h47
